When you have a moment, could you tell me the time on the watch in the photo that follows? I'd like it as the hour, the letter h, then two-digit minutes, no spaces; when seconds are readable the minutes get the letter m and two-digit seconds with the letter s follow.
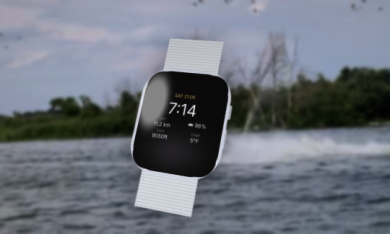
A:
7h14
